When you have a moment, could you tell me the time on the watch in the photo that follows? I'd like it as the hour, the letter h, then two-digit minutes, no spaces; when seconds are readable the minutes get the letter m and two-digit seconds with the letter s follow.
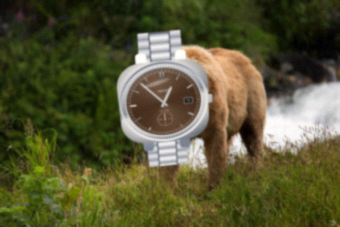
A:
12h53
